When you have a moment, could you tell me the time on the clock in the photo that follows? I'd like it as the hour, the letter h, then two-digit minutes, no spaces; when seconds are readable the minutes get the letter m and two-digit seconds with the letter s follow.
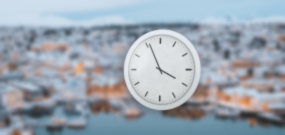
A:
3h56
